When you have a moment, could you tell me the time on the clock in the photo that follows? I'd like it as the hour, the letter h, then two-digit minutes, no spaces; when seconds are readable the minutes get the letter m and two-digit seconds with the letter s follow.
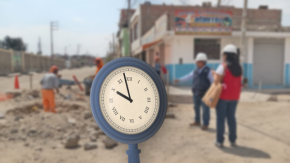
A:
9h58
